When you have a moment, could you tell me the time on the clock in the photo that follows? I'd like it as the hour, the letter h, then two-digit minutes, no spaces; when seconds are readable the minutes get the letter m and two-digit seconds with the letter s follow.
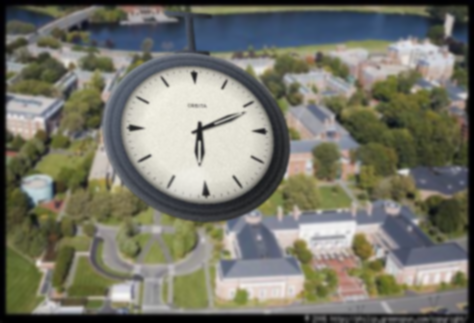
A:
6h11
